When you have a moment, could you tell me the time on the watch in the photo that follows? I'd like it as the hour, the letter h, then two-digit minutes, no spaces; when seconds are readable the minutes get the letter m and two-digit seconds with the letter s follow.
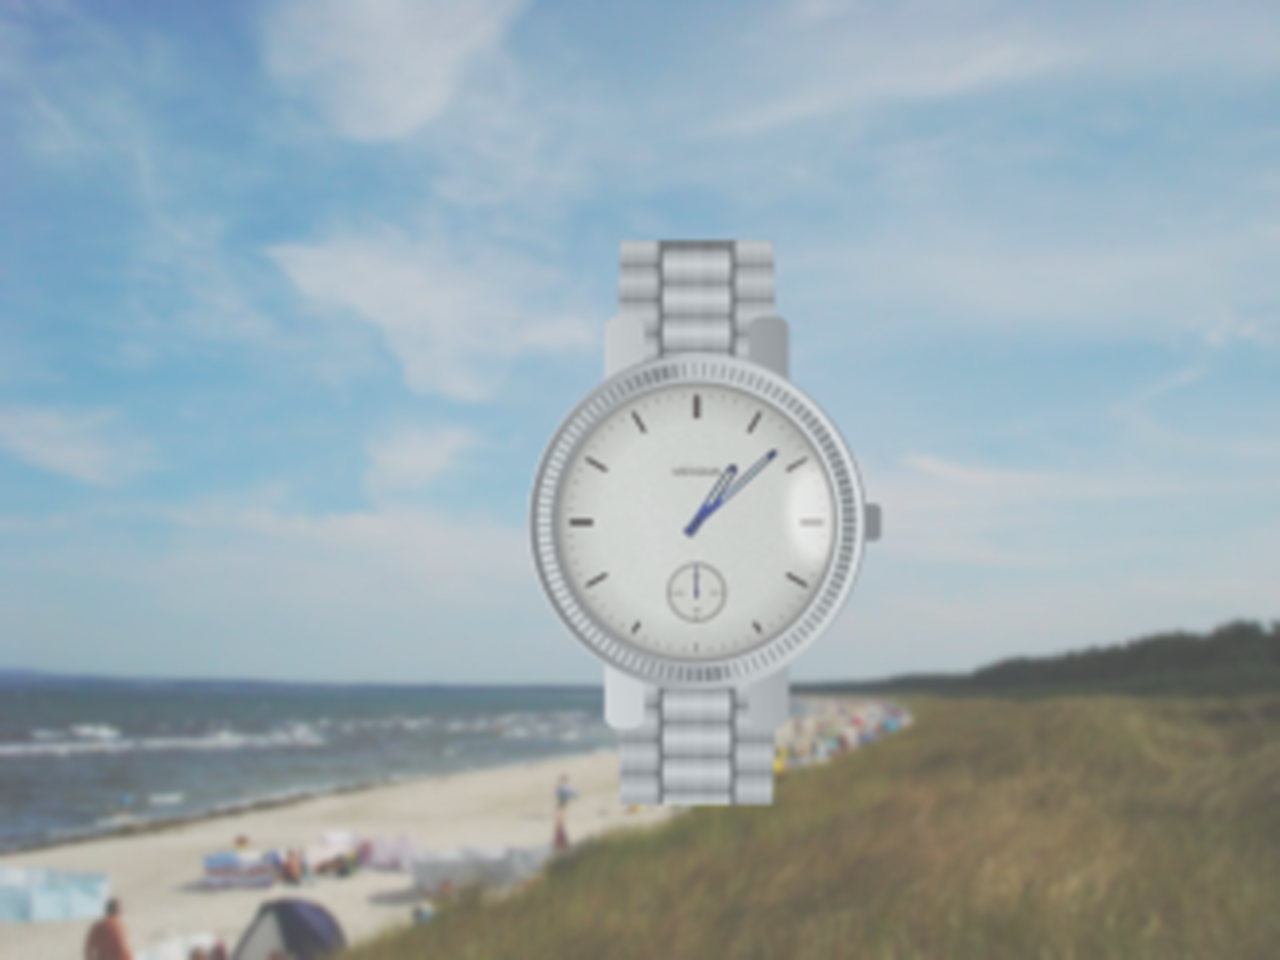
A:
1h08
